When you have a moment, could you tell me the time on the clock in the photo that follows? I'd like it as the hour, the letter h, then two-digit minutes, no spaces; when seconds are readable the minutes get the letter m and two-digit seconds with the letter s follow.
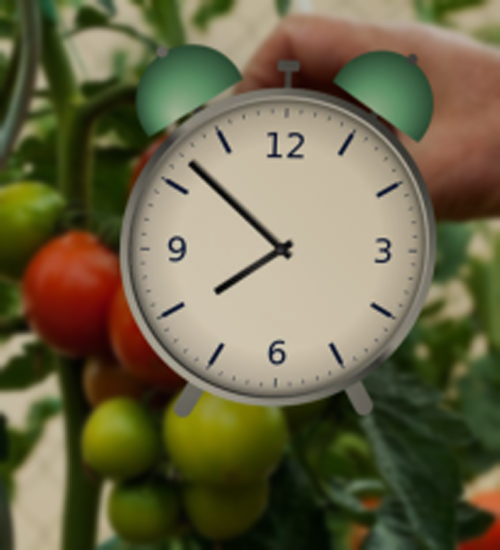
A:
7h52
